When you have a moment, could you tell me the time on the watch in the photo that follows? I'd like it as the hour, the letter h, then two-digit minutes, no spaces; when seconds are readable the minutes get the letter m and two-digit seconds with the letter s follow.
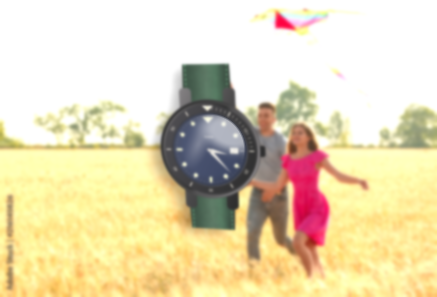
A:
3h23
